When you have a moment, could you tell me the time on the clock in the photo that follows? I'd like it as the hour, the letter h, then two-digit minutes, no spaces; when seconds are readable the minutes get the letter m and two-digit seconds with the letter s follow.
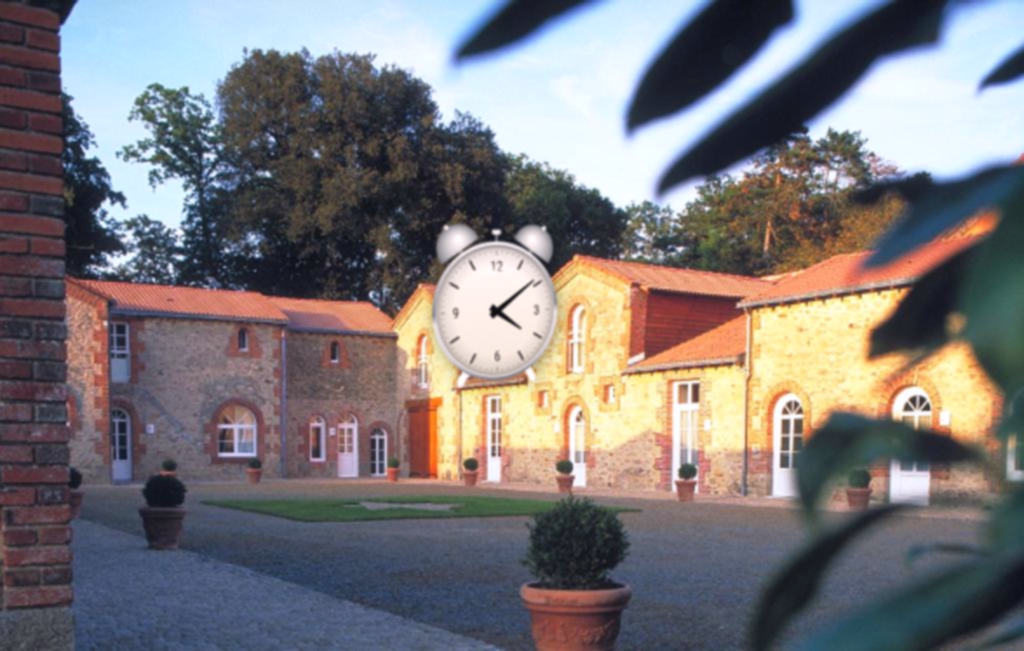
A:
4h09
